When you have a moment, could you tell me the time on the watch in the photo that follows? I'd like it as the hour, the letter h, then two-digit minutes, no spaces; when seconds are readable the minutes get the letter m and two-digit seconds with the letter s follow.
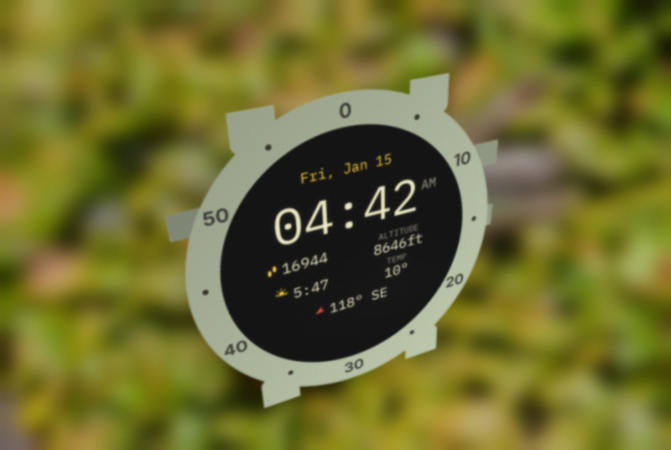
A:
4h42
